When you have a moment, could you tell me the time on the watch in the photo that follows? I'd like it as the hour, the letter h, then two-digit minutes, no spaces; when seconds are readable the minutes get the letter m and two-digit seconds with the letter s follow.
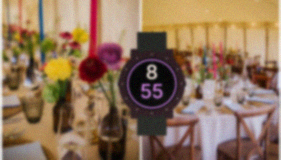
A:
8h55
